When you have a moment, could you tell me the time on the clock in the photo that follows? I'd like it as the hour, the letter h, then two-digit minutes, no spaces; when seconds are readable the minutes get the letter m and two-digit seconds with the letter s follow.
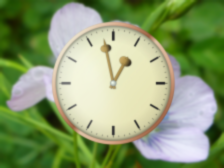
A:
12h58
